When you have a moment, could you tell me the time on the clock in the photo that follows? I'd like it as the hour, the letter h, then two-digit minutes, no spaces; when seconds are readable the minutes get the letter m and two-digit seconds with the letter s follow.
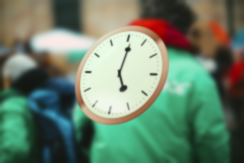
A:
5h01
